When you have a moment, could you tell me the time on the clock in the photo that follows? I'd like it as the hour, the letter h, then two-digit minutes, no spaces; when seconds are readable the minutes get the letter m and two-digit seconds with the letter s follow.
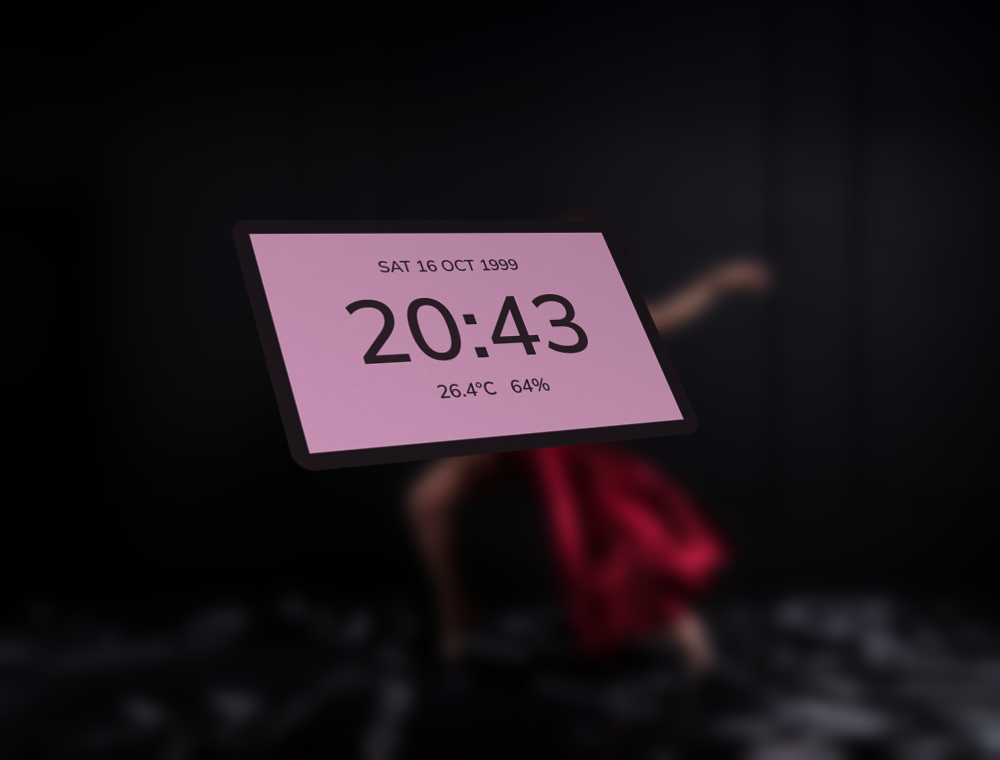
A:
20h43
